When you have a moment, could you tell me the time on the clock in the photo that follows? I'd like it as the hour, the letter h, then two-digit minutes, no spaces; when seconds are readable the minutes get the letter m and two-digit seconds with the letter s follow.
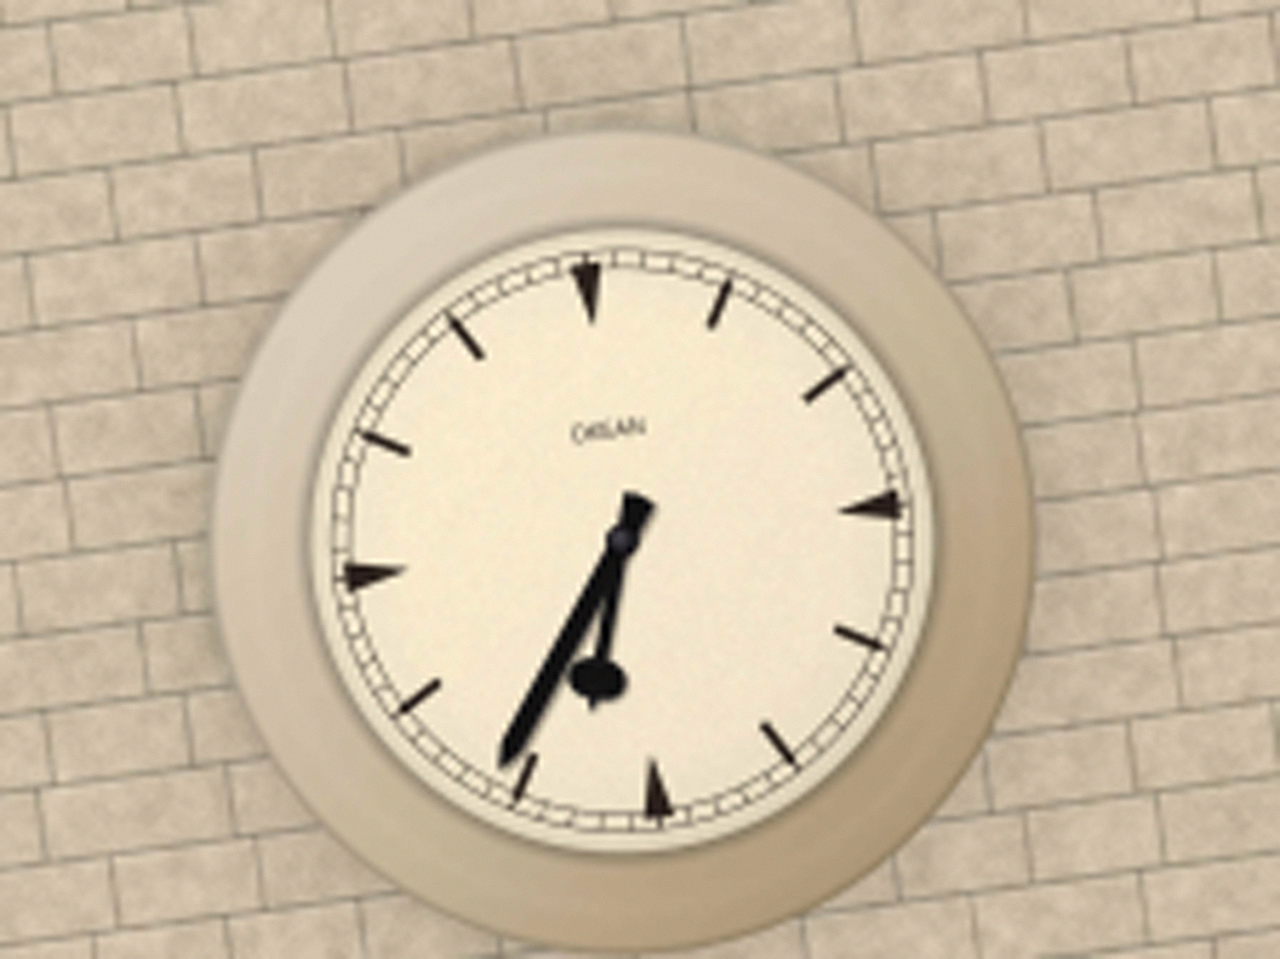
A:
6h36
